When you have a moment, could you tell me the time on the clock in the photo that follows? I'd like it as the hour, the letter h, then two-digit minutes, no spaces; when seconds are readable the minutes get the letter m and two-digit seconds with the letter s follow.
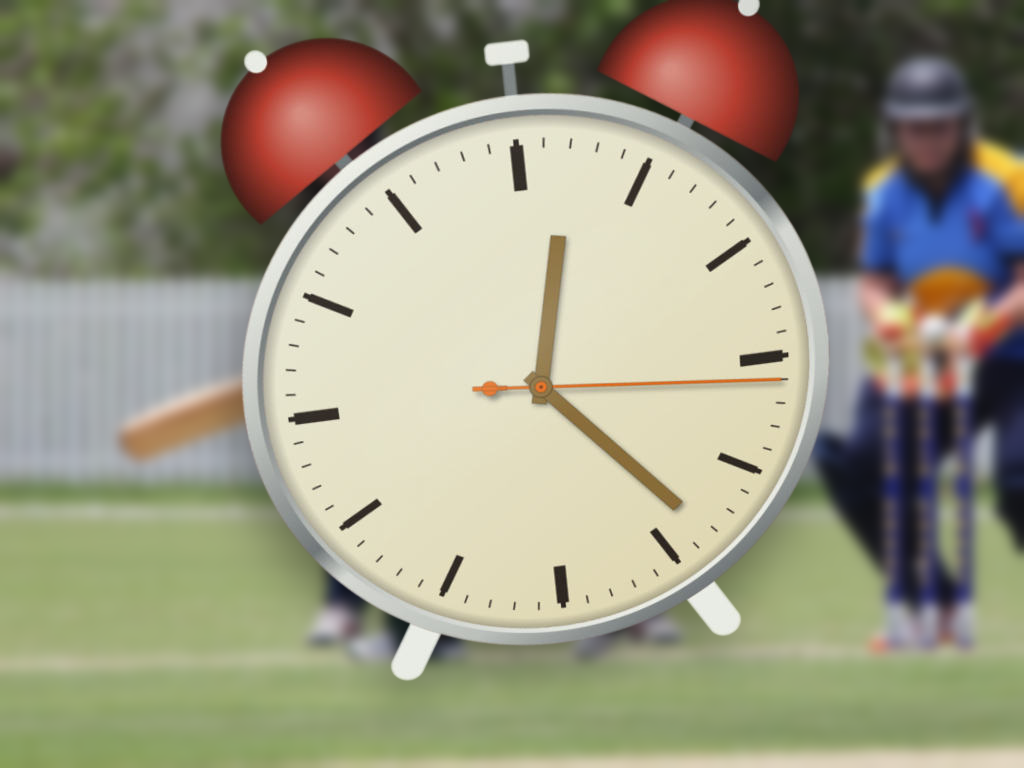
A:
12h23m16s
